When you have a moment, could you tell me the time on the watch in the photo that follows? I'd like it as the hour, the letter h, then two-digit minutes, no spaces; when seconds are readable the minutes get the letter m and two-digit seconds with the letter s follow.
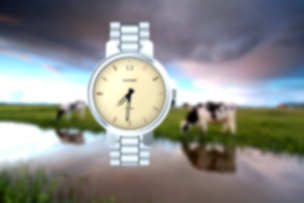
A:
7h31
